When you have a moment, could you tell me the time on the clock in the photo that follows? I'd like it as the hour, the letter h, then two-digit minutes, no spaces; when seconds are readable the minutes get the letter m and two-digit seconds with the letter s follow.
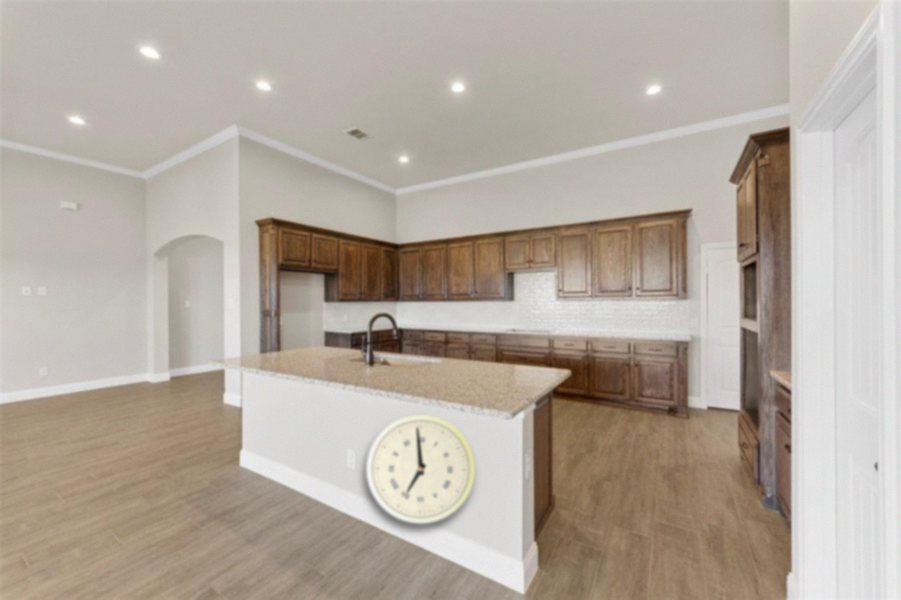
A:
6h59
